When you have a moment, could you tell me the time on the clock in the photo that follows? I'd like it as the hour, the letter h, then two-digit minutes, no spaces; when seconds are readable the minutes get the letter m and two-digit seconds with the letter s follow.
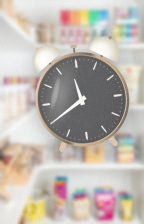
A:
11h40
